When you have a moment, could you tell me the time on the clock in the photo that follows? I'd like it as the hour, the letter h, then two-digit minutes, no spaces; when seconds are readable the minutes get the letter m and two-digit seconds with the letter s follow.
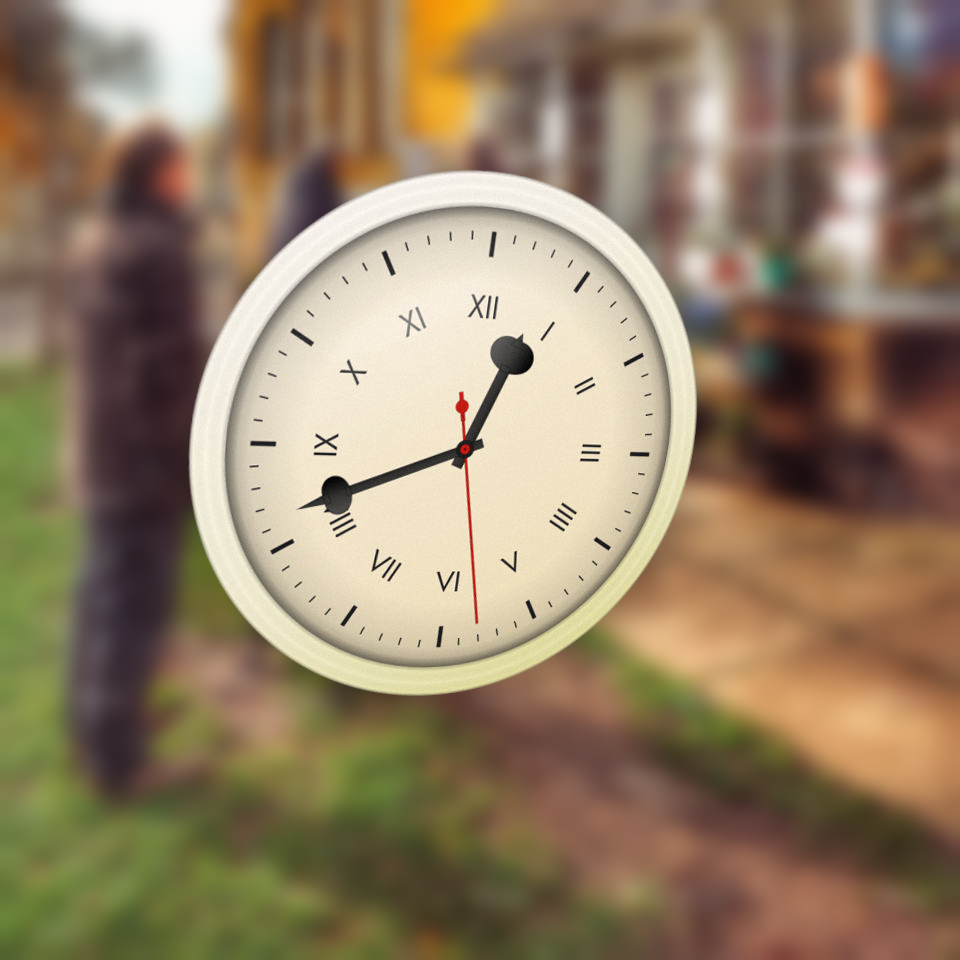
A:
12h41m28s
